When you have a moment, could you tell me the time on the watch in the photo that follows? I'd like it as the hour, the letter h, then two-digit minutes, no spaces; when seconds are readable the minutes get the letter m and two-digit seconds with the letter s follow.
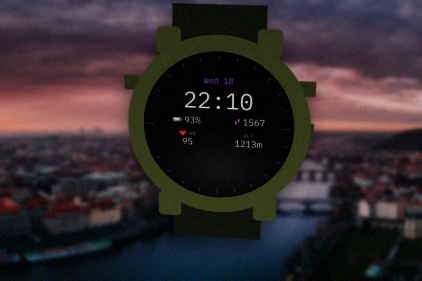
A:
22h10
